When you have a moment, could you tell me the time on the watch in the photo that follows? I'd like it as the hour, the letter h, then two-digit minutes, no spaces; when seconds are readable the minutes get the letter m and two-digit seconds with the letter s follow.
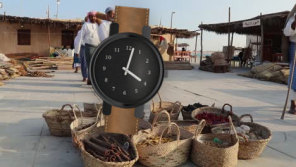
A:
4h02
